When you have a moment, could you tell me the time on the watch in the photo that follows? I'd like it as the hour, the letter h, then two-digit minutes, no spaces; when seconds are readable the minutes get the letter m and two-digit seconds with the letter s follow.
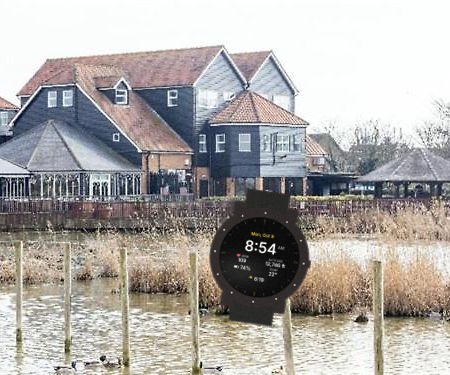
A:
8h54
